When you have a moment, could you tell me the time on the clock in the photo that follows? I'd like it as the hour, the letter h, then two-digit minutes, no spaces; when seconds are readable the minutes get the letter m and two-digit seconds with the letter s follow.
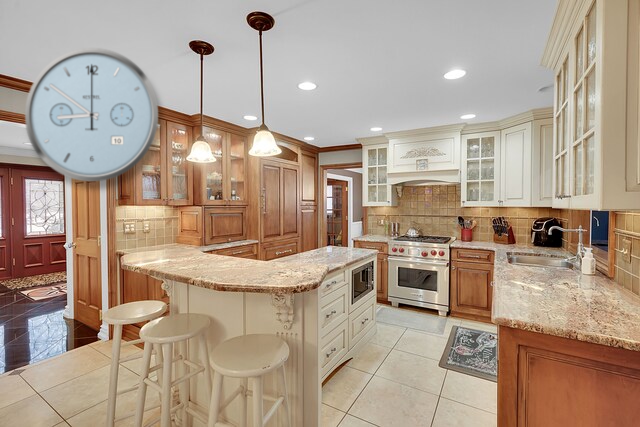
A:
8h51
